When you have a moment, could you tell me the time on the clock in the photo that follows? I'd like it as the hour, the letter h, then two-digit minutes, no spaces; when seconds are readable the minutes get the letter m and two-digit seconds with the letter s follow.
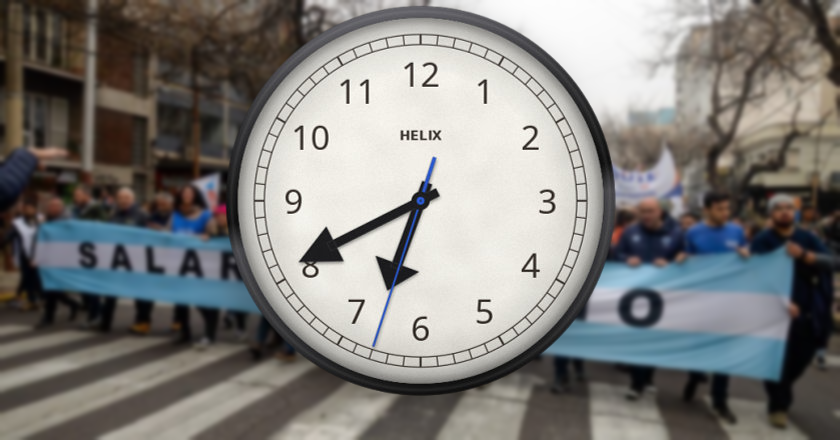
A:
6h40m33s
